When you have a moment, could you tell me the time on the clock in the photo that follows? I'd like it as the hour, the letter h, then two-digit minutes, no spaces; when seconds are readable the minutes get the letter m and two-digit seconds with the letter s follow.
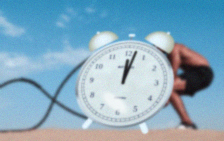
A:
12h02
